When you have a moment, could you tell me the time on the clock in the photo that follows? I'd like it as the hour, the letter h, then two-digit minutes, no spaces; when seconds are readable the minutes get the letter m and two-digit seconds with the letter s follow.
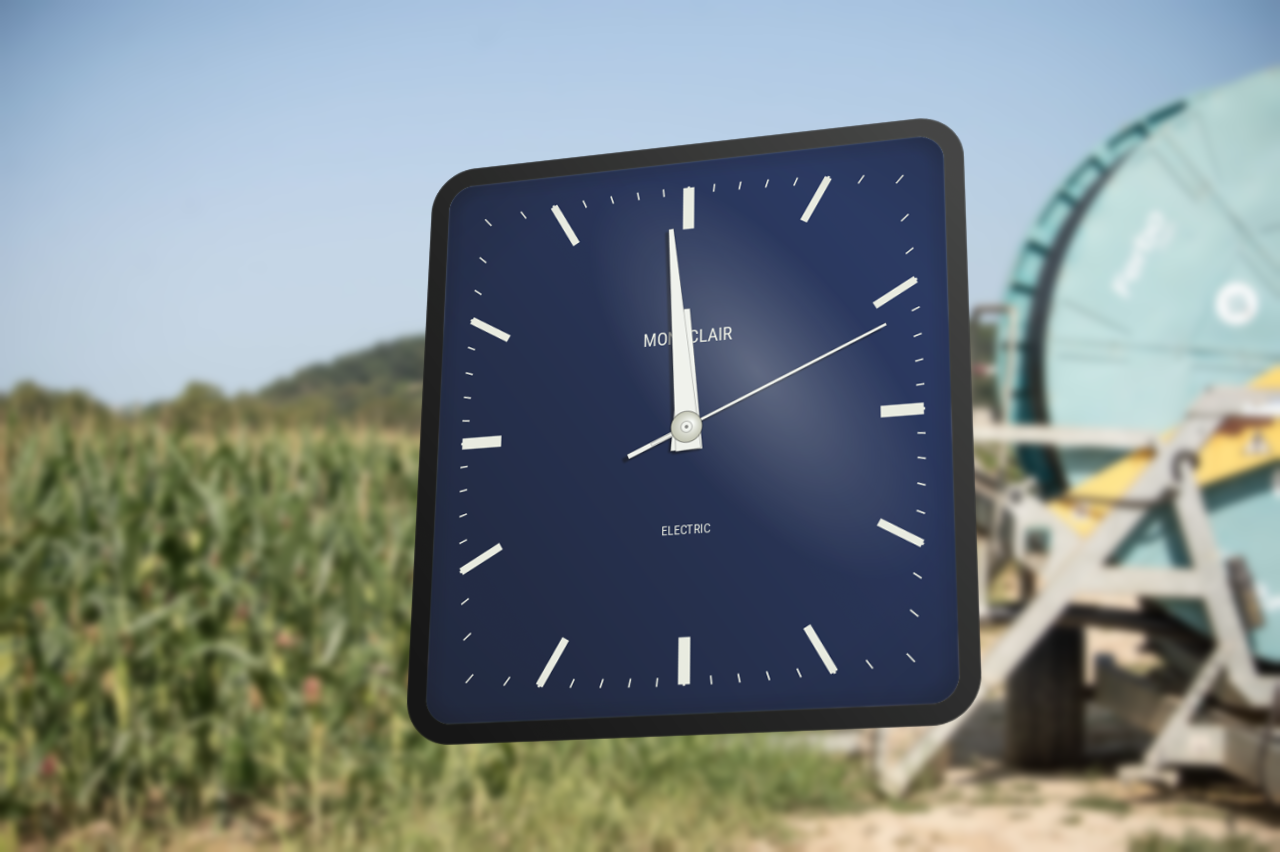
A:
11h59m11s
